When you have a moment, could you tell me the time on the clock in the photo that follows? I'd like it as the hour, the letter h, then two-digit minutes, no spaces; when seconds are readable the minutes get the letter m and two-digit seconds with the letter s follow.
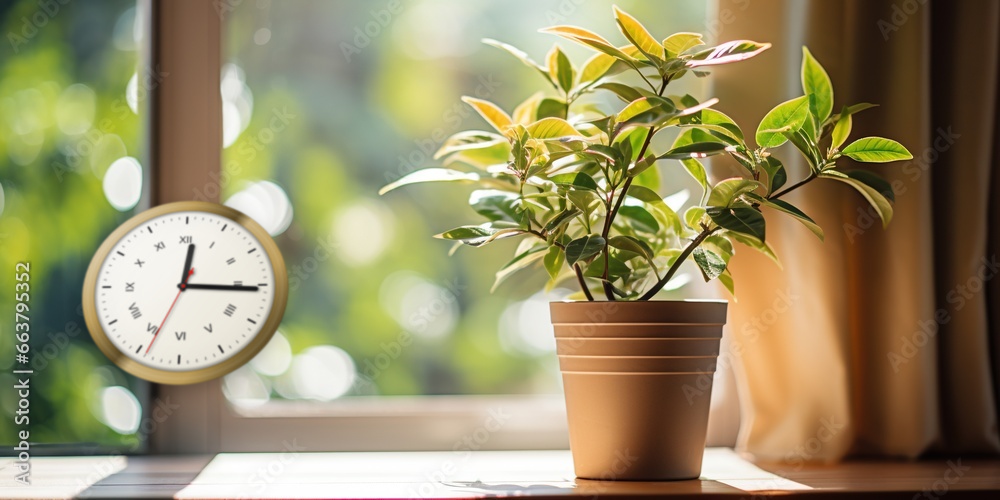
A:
12h15m34s
